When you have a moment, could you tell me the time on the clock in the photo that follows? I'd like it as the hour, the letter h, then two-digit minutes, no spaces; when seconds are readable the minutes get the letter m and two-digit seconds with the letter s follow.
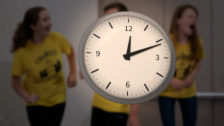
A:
12h11
